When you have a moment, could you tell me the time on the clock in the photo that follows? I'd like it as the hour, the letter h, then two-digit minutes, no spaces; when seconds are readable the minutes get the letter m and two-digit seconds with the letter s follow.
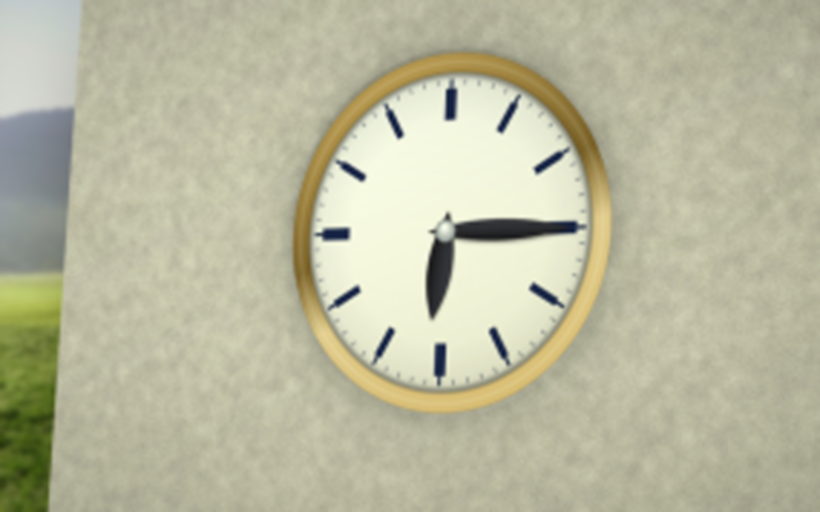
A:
6h15
